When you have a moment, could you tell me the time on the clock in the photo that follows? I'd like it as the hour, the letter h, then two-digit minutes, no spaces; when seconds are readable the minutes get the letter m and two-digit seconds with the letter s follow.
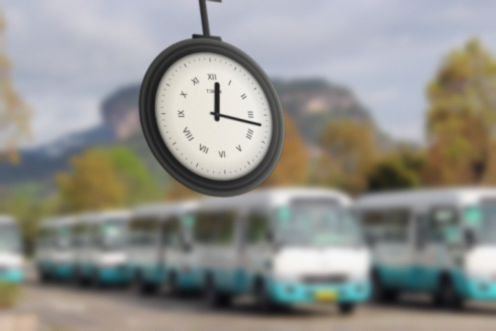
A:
12h17
